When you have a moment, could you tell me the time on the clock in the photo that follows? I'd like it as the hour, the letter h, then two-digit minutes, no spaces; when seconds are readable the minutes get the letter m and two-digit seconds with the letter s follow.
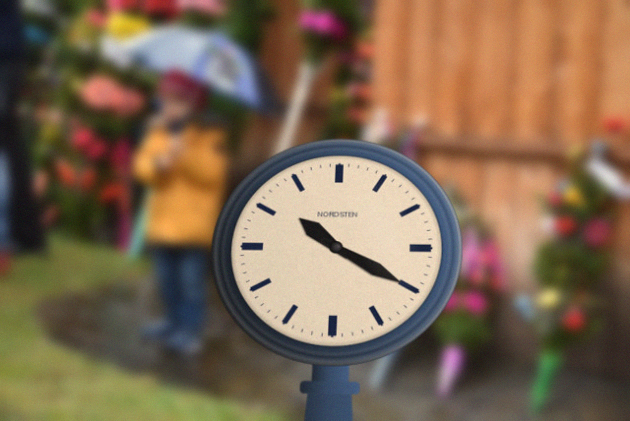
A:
10h20
